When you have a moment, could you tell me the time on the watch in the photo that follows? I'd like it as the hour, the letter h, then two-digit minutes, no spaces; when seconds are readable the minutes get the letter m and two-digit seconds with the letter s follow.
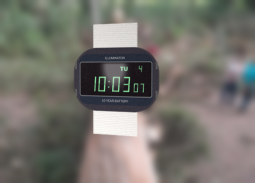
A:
10h03m07s
